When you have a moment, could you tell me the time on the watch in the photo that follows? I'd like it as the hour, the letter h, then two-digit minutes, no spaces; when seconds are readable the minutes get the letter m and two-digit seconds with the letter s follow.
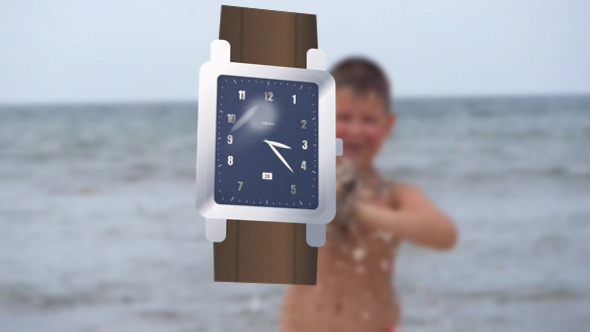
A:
3h23
